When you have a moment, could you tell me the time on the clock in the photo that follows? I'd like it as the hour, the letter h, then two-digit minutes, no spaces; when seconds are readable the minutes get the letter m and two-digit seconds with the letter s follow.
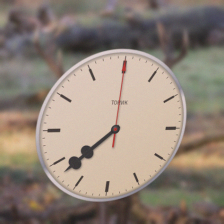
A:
7h38m00s
